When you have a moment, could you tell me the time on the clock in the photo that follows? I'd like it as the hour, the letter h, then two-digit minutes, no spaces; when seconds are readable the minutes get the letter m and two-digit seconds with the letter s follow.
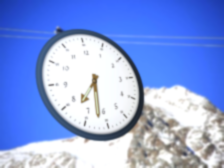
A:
7h32
